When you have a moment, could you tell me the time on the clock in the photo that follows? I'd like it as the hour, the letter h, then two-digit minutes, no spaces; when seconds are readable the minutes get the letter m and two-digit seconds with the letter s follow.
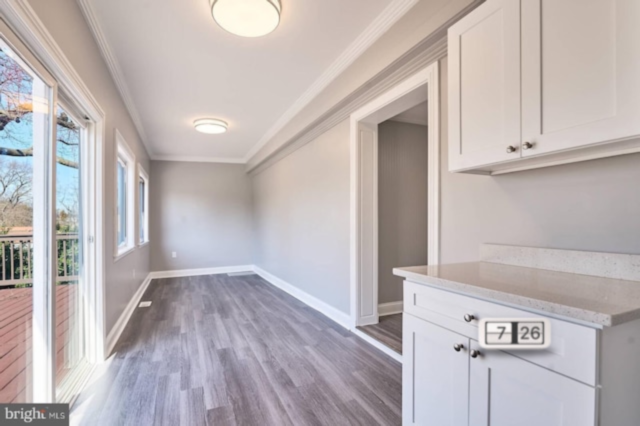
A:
7h26
